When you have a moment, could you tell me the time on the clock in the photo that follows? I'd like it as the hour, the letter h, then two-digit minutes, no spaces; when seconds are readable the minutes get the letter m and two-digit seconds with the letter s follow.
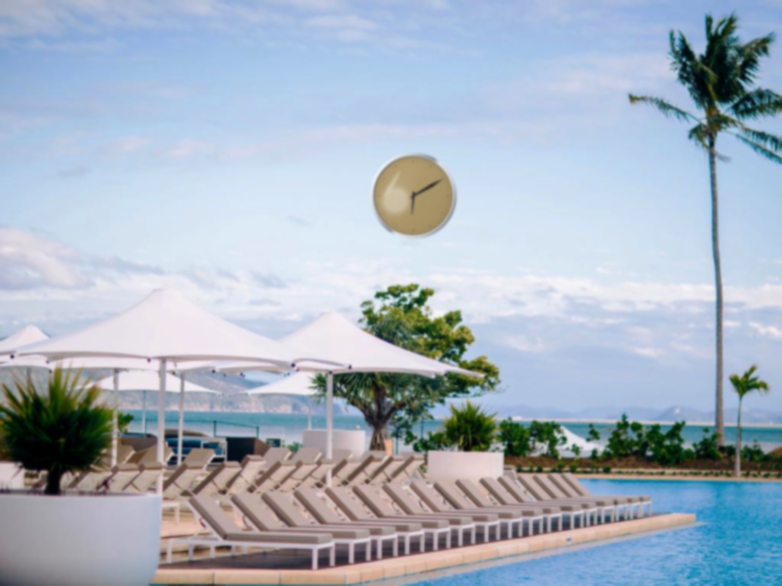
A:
6h10
